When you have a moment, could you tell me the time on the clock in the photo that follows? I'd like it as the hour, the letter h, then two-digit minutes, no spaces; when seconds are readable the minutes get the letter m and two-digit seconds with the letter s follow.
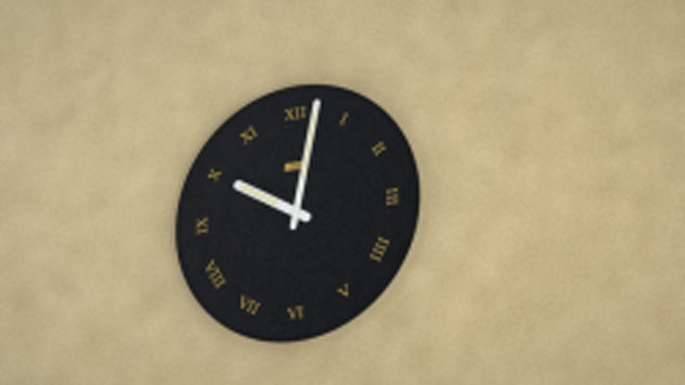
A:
10h02
